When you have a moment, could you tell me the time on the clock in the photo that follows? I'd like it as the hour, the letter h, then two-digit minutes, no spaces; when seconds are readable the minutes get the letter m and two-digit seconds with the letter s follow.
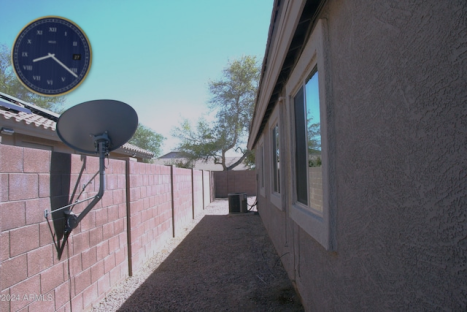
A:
8h21
